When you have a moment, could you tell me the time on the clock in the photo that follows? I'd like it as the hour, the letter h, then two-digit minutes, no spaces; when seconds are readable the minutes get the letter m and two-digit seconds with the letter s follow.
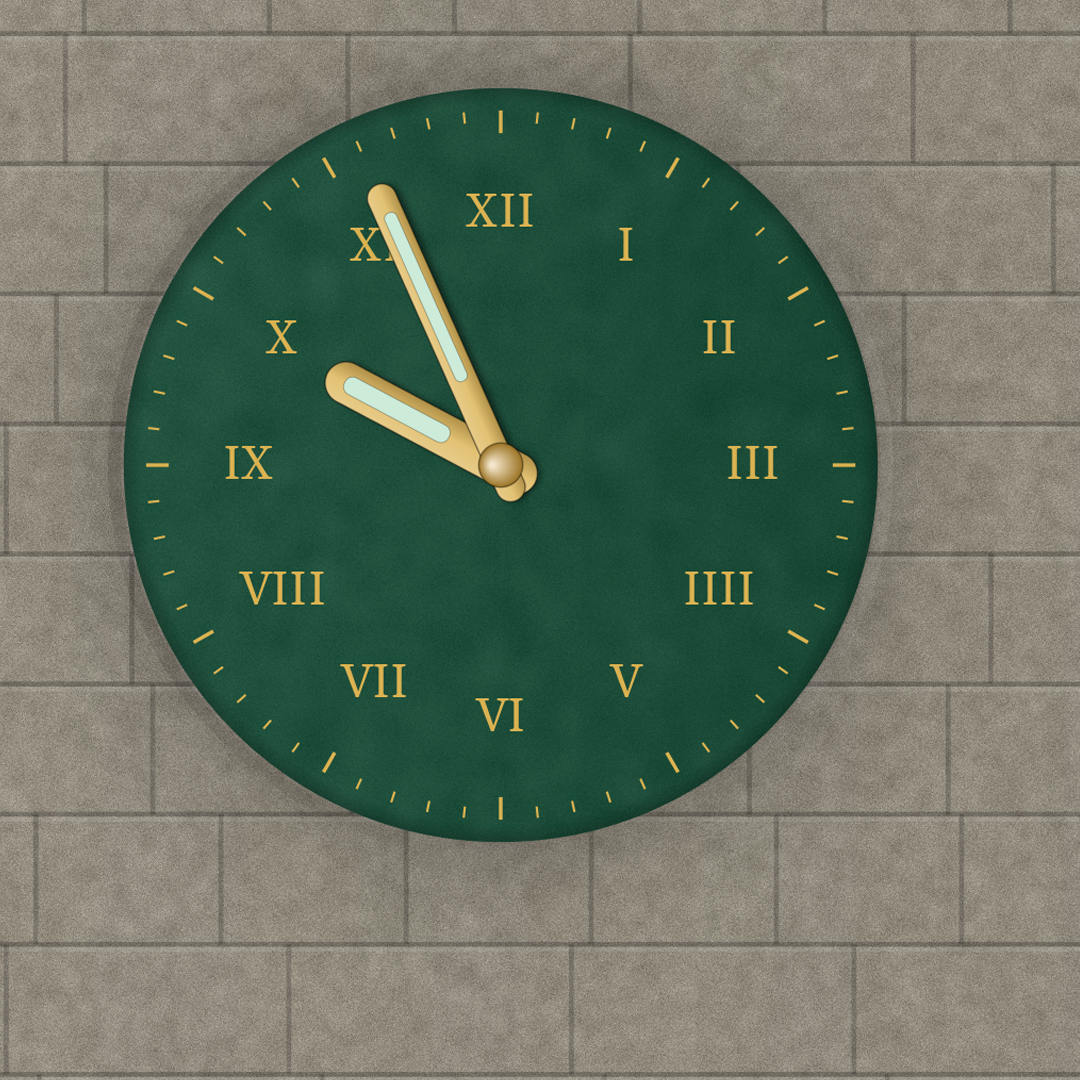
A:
9h56
